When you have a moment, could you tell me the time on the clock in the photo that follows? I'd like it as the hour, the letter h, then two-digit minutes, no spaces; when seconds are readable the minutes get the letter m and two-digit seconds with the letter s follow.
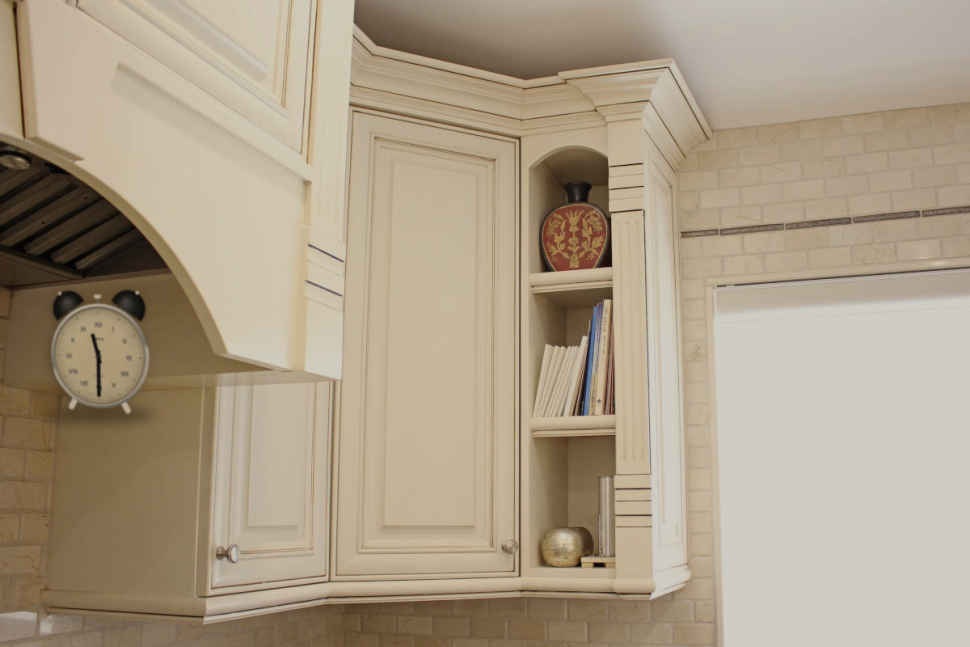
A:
11h30
